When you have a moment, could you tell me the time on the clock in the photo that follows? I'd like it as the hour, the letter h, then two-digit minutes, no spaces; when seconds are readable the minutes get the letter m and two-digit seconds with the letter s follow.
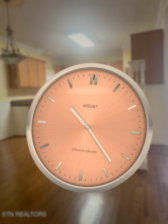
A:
10h23
